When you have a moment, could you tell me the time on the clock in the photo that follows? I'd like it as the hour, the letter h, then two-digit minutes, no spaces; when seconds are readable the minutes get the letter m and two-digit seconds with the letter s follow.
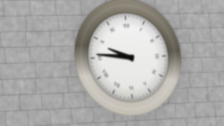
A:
9h46
